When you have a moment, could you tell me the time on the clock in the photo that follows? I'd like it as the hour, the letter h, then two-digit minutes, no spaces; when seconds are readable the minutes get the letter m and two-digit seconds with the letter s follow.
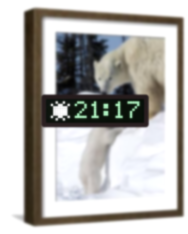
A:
21h17
